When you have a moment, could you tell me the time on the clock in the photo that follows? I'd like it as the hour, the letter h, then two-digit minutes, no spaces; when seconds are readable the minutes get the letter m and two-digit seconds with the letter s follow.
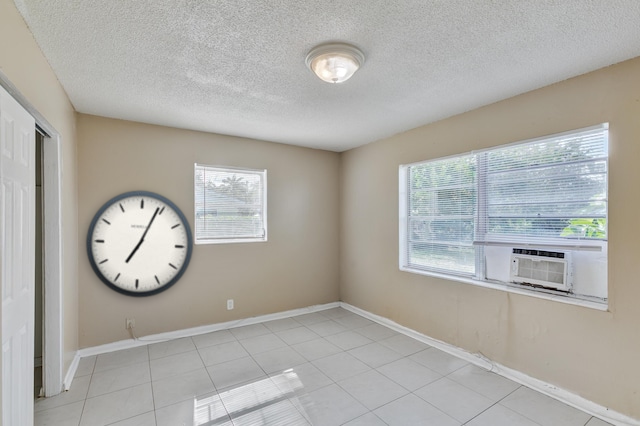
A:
7h04
